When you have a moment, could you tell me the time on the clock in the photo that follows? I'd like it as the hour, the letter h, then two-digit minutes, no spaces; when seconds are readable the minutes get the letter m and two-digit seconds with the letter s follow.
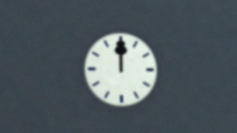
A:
12h00
